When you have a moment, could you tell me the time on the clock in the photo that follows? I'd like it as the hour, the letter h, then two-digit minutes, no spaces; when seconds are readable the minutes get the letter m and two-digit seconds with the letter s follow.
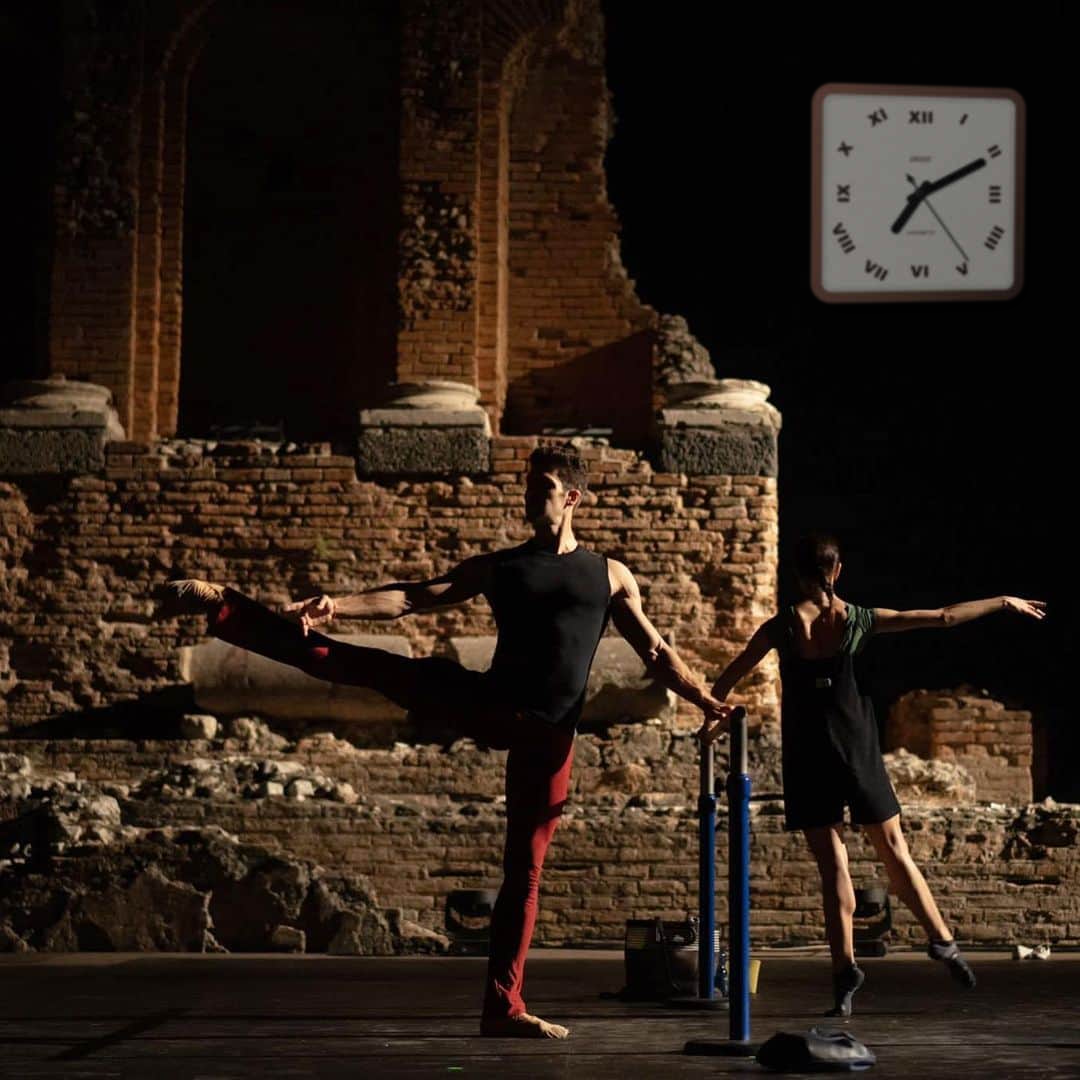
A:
7h10m24s
